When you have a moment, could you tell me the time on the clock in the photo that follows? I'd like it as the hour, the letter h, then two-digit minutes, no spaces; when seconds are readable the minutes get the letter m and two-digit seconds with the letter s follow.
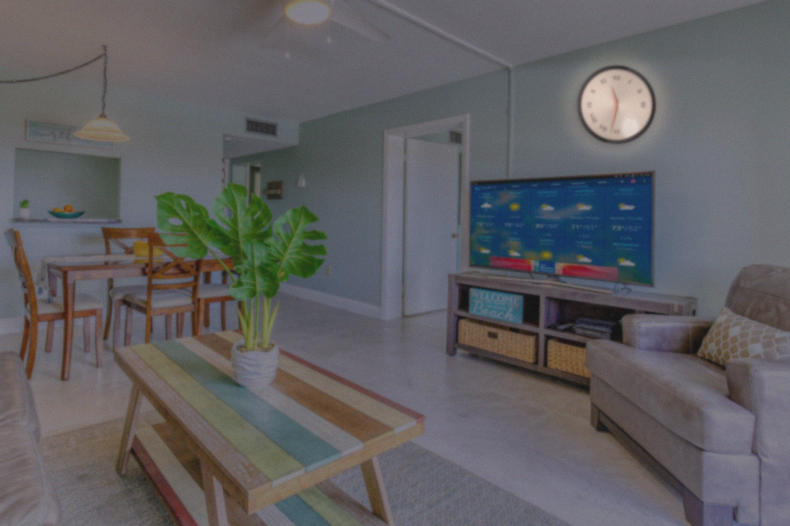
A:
11h32
